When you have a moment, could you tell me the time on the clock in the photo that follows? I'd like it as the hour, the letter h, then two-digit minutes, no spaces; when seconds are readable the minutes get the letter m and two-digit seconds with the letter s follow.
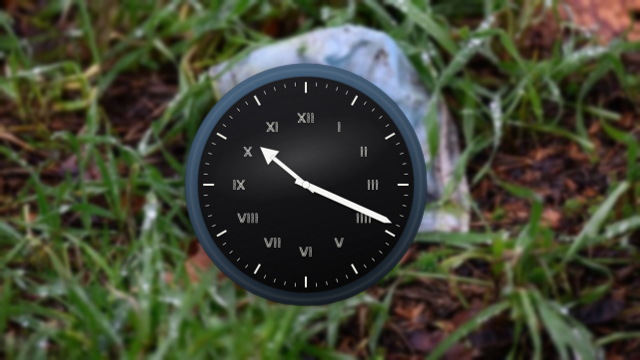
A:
10h19
